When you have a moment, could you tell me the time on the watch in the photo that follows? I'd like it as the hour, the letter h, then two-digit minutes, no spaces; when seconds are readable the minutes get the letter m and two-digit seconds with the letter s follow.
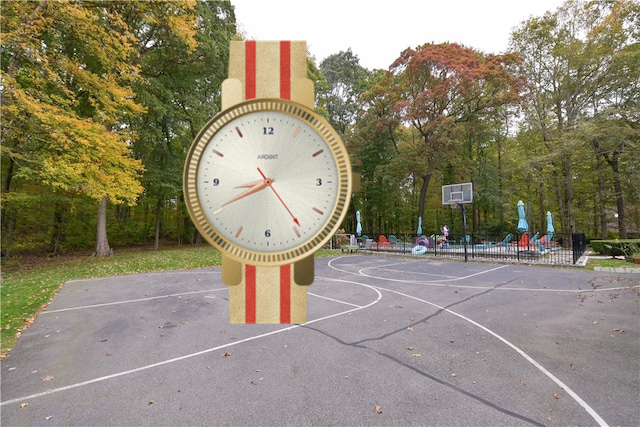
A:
8h40m24s
